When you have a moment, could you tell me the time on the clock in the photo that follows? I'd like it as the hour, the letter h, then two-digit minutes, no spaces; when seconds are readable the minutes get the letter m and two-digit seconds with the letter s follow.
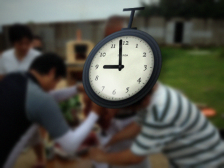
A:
8h58
